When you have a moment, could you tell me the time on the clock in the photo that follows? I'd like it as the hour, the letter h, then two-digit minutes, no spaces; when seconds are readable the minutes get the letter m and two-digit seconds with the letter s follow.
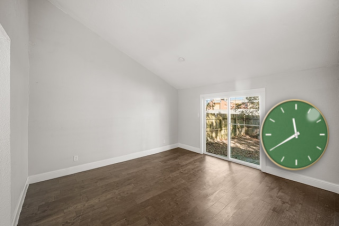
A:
11h40
